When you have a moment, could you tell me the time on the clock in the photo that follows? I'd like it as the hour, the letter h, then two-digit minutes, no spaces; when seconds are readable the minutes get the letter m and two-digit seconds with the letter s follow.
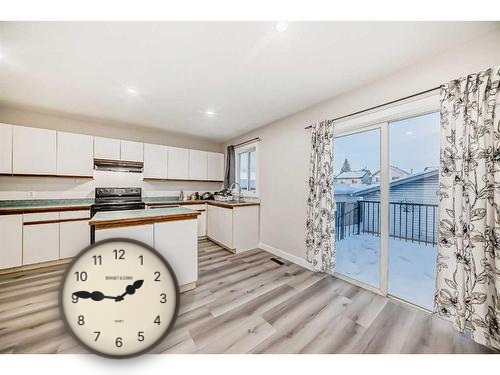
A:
1h46
